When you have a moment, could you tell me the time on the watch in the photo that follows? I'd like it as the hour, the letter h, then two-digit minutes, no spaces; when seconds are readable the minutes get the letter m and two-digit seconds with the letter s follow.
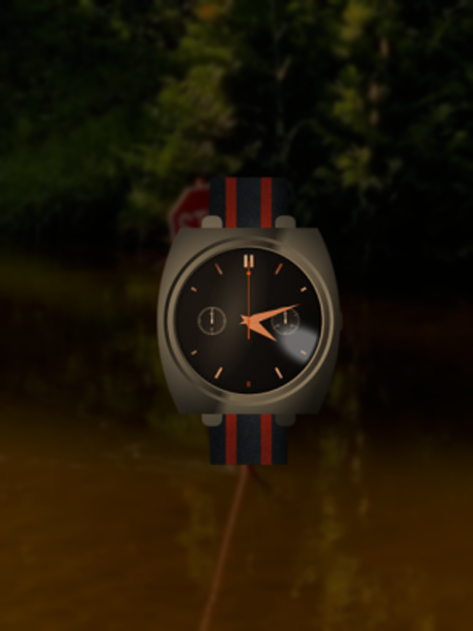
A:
4h12
